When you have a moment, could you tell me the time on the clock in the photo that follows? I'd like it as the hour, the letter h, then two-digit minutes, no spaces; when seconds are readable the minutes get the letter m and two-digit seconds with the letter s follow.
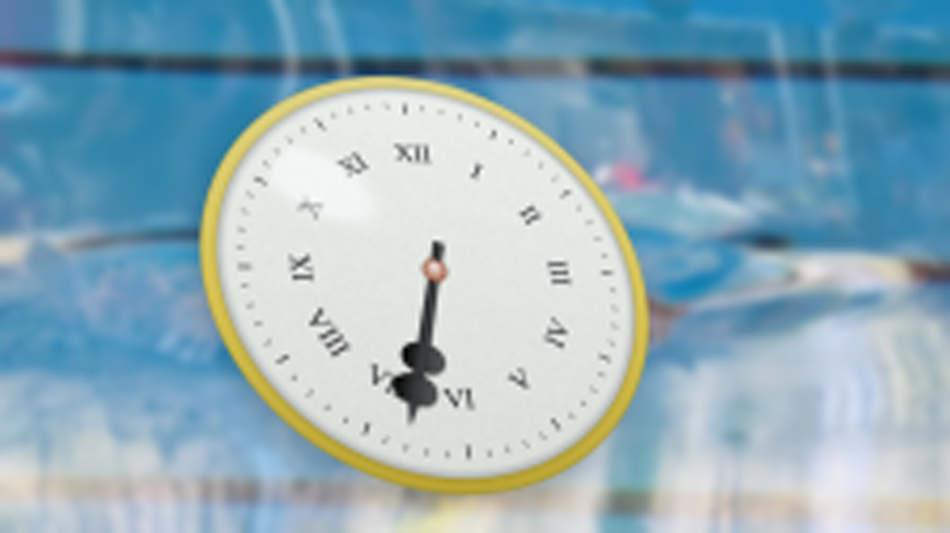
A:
6h33
